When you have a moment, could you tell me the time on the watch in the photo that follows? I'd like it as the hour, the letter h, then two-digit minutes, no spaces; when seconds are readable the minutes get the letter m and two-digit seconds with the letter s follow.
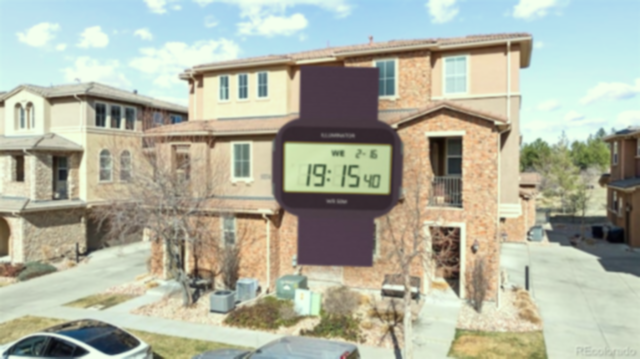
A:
19h15m40s
